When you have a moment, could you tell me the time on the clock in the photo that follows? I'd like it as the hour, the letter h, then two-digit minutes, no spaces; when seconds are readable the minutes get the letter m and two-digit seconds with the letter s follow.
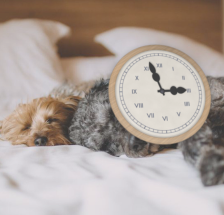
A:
2h57
